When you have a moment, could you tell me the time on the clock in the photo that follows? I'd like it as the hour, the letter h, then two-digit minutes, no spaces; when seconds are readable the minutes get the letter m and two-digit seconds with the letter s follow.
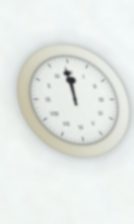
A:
11h59
